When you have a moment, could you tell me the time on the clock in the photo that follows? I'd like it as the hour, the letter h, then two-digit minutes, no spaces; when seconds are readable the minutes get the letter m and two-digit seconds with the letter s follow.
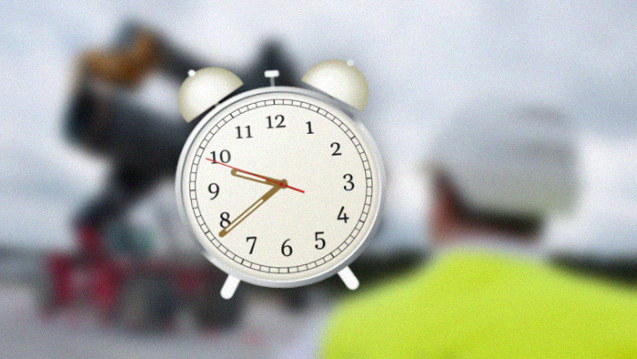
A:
9h38m49s
